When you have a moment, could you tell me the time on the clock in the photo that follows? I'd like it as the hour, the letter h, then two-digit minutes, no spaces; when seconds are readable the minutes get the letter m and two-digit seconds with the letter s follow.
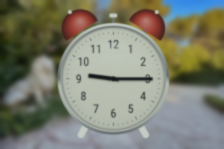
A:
9h15
